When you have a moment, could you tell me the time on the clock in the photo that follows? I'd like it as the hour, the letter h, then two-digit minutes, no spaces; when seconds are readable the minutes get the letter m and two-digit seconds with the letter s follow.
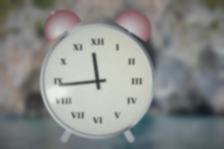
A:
11h44
